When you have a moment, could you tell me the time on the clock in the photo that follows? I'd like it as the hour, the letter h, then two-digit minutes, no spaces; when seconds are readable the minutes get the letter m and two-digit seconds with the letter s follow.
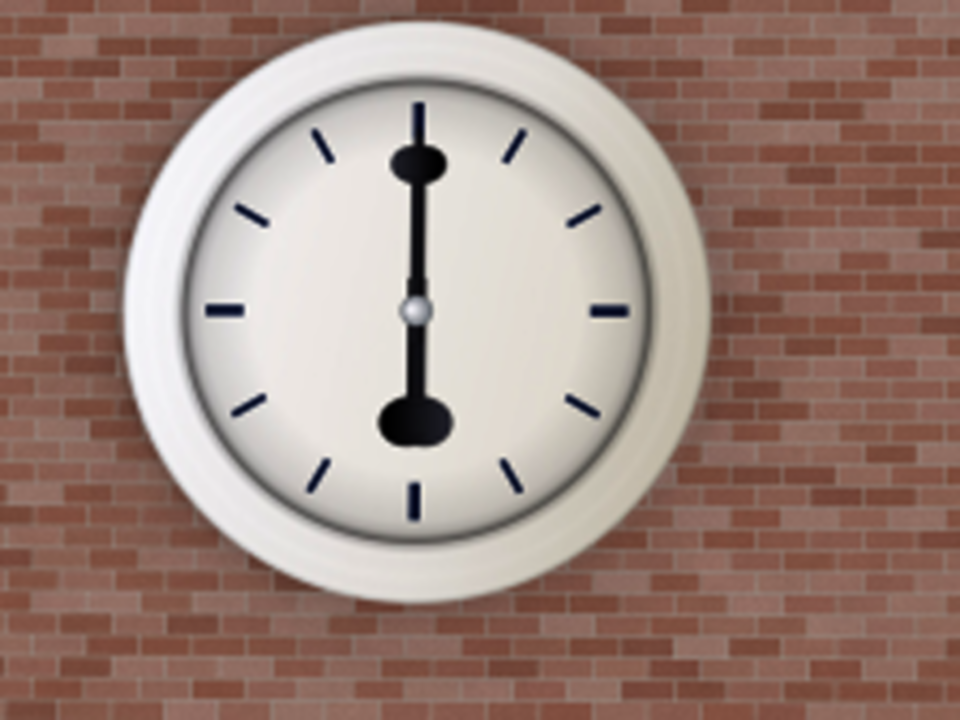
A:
6h00
